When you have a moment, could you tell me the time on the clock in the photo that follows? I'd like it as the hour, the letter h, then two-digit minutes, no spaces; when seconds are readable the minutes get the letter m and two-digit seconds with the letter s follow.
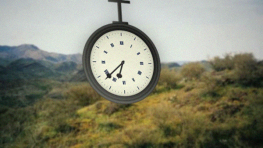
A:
6h38
